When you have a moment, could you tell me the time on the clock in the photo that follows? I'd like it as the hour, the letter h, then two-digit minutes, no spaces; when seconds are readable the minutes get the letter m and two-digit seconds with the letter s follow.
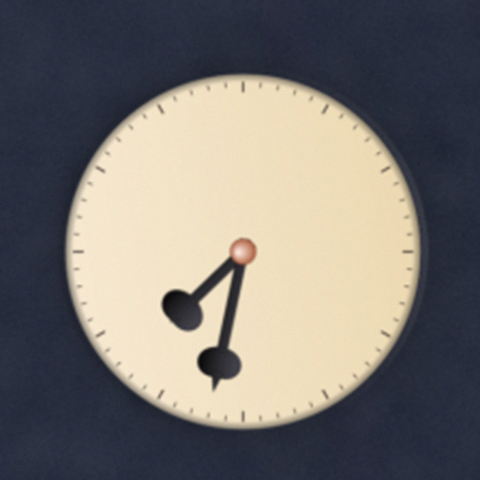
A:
7h32
